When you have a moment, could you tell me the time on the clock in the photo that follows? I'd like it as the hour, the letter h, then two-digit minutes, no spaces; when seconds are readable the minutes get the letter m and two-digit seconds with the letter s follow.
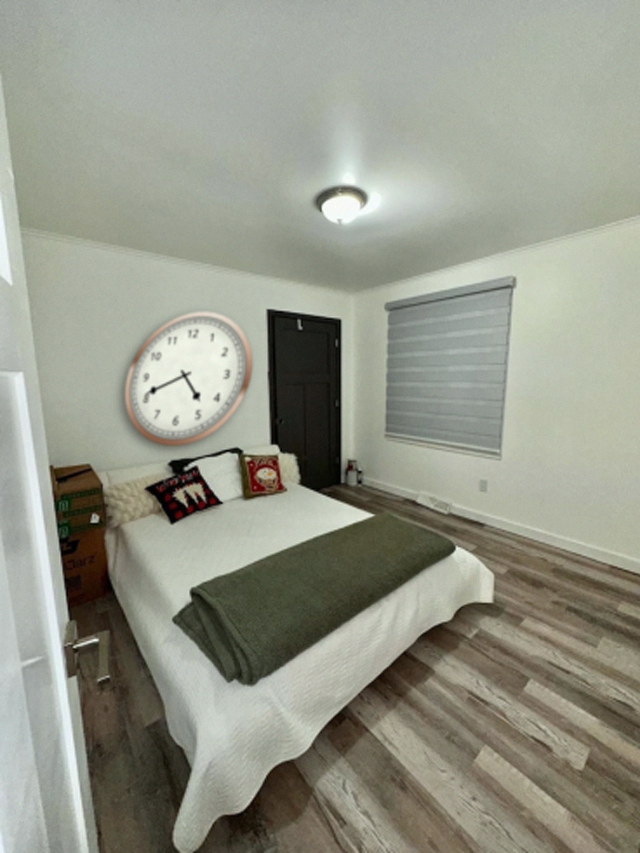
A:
4h41
